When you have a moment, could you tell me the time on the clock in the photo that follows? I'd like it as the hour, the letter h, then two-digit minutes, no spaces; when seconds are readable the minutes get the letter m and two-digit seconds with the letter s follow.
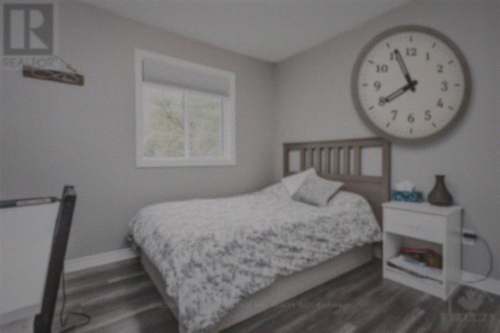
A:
7h56
